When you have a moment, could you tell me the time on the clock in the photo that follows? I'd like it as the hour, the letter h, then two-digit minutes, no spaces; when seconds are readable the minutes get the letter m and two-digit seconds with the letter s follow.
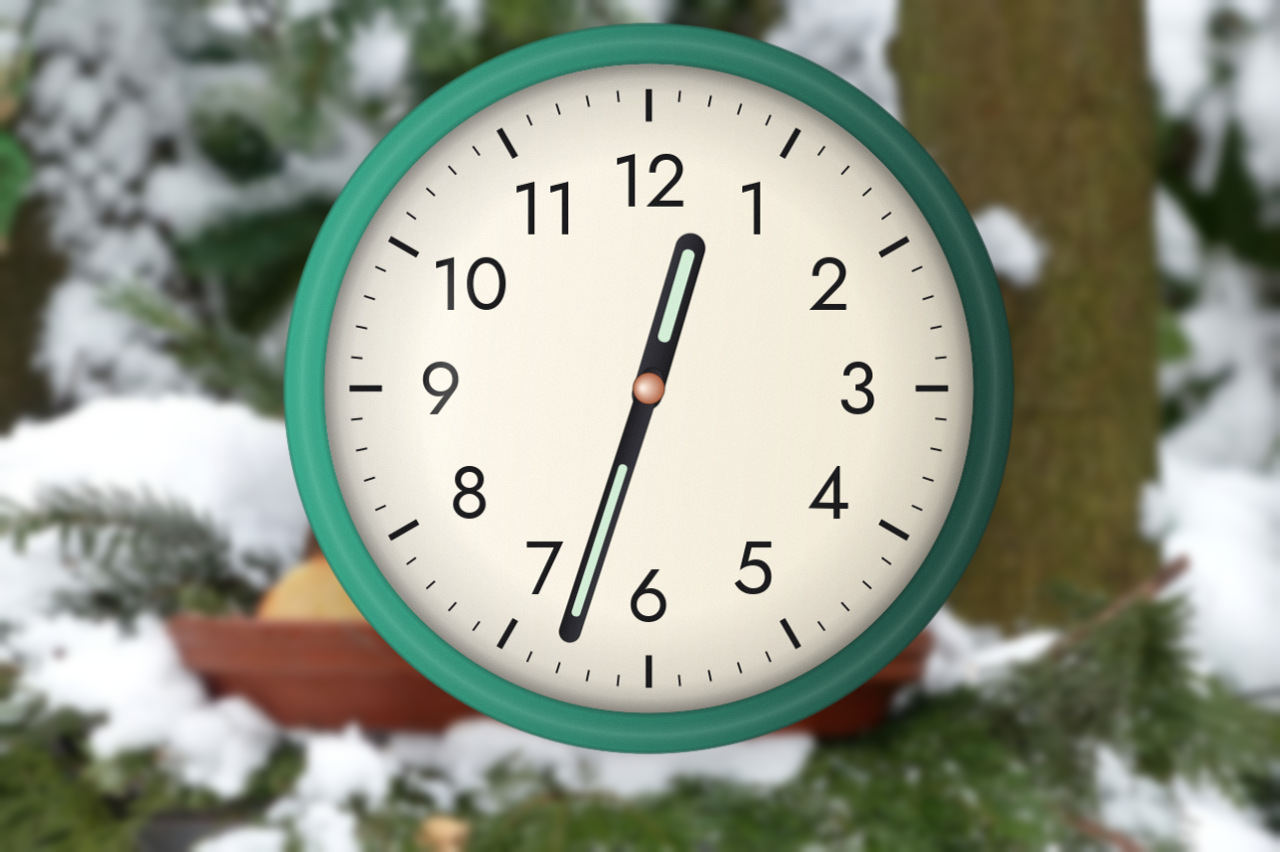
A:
12h33
